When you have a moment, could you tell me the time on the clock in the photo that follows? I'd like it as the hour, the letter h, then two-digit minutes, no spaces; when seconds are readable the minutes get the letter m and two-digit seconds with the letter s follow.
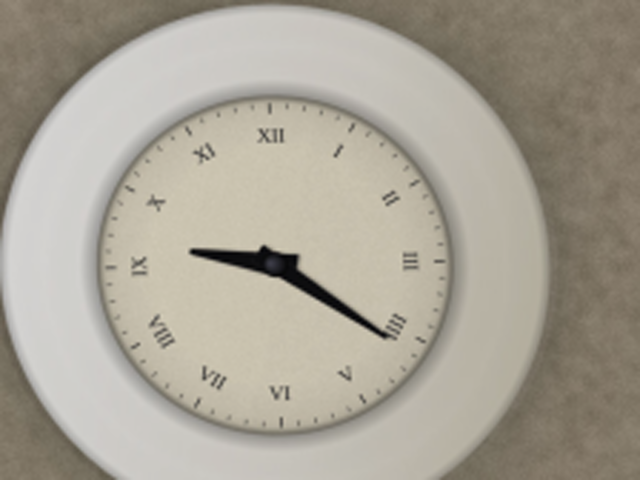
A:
9h21
